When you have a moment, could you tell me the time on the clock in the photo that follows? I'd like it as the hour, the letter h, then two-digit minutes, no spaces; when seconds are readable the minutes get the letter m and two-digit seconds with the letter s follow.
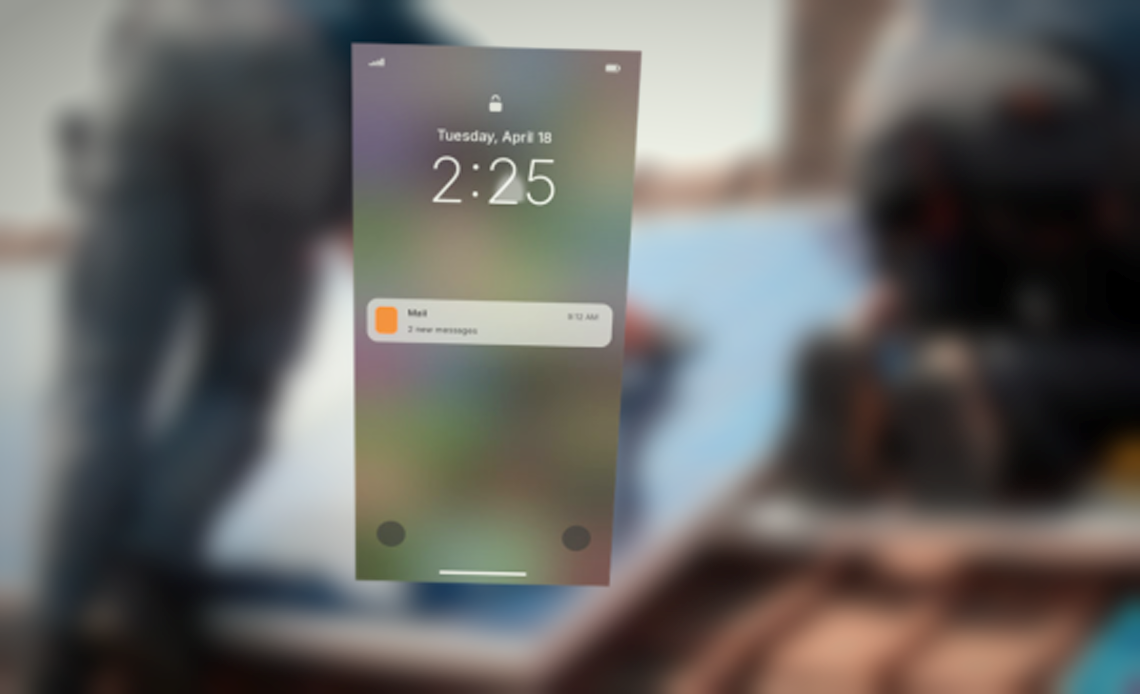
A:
2h25
